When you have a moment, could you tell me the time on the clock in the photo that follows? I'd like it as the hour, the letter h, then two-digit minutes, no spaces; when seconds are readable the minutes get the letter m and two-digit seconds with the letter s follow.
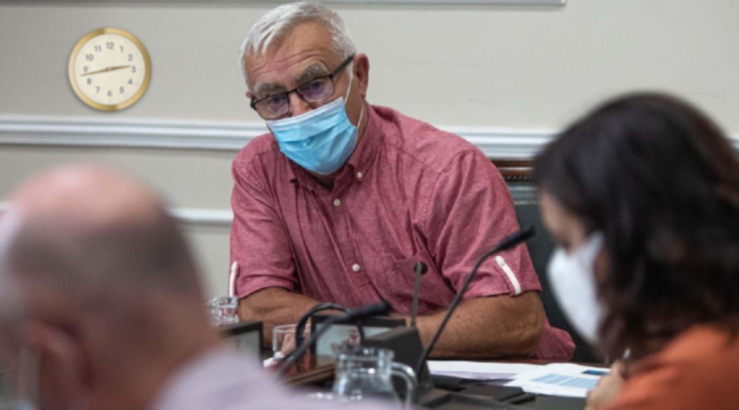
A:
2h43
